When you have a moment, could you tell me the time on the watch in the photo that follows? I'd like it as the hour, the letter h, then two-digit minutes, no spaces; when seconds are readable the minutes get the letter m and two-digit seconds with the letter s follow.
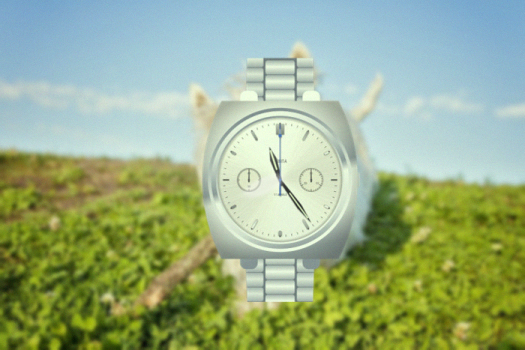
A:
11h24
